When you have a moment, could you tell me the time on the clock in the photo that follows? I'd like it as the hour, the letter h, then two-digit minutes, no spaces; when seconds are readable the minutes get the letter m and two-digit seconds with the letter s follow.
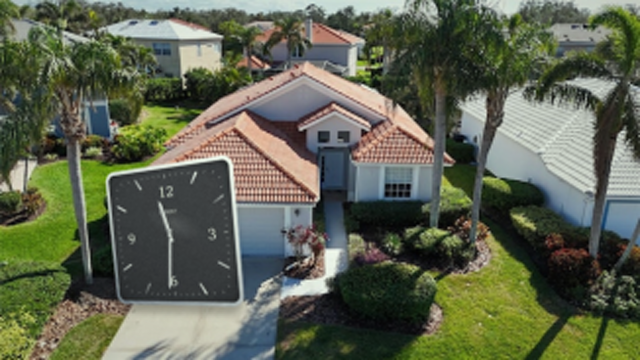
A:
11h31
